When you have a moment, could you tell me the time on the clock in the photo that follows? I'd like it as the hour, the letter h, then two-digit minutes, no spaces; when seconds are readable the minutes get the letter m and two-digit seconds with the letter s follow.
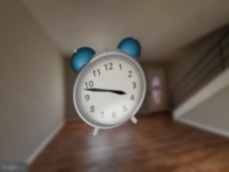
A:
3h48
